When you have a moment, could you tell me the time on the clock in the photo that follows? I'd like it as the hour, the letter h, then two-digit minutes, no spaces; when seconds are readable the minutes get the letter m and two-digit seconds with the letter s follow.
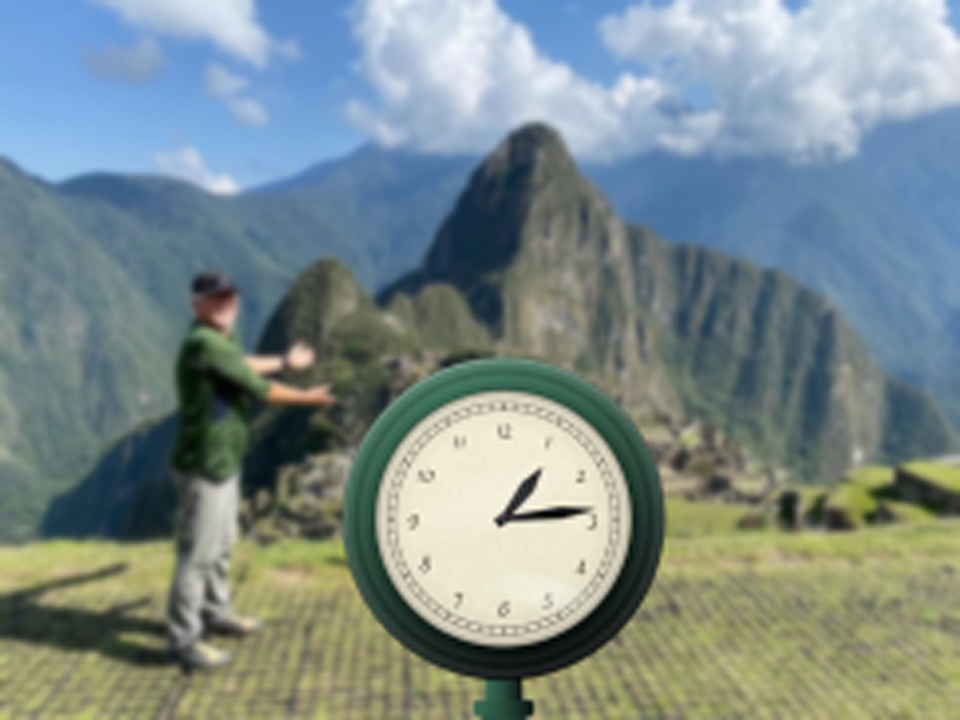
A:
1h14
